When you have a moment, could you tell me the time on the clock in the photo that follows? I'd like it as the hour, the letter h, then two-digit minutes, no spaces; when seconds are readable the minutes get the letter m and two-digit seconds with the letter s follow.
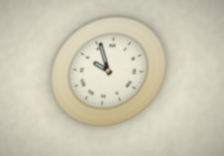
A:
9h56
